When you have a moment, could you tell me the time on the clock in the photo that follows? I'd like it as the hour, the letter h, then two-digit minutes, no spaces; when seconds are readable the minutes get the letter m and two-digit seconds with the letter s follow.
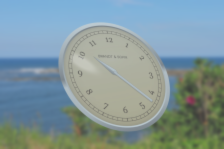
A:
10h22
